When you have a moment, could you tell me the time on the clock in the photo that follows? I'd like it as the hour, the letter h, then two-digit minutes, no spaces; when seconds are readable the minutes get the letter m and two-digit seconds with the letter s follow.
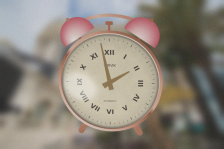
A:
1h58
